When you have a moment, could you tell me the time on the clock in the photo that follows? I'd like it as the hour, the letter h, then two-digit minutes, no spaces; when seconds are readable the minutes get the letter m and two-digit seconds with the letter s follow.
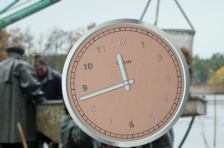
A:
11h43
